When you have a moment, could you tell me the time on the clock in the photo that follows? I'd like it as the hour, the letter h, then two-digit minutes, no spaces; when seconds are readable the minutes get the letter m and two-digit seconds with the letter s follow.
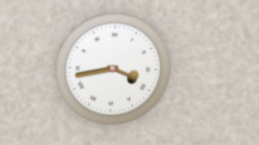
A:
3h43
